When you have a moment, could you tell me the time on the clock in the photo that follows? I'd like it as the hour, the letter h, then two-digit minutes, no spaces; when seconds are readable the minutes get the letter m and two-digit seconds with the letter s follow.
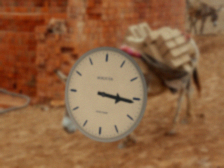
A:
3h16
